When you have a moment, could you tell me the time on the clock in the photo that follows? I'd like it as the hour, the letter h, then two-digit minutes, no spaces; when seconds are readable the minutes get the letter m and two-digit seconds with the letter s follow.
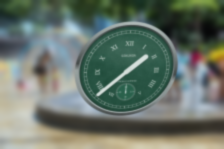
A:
1h38
